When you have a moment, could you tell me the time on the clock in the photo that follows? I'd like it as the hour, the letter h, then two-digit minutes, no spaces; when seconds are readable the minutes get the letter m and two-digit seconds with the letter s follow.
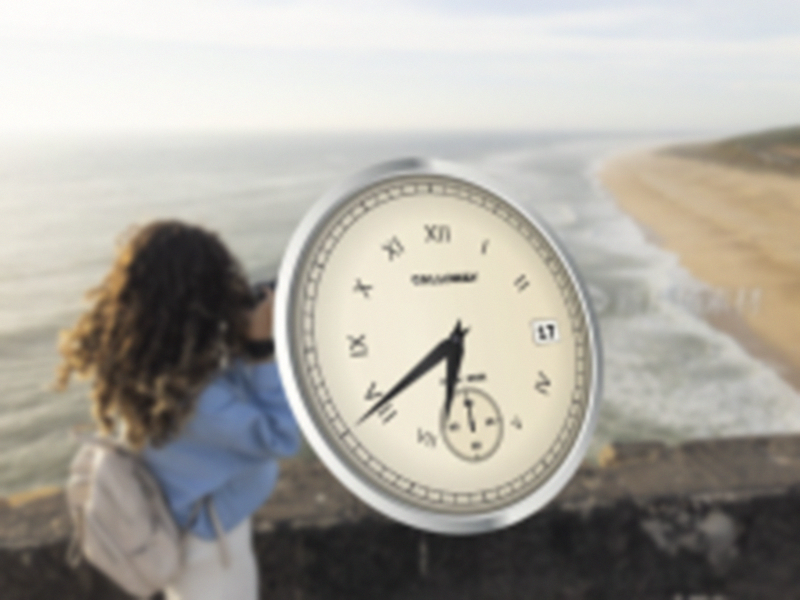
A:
6h40
